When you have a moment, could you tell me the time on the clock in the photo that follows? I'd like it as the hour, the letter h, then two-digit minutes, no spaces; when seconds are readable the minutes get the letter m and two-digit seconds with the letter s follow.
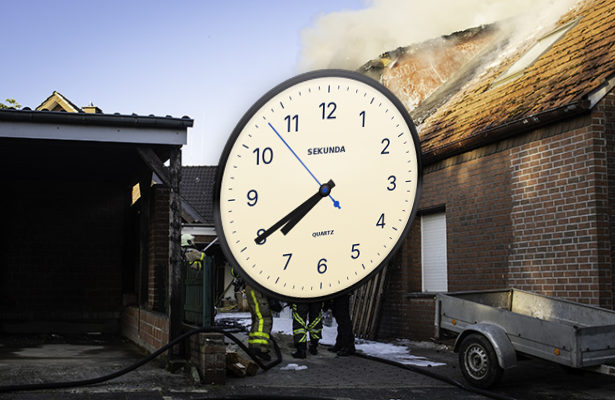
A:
7h39m53s
